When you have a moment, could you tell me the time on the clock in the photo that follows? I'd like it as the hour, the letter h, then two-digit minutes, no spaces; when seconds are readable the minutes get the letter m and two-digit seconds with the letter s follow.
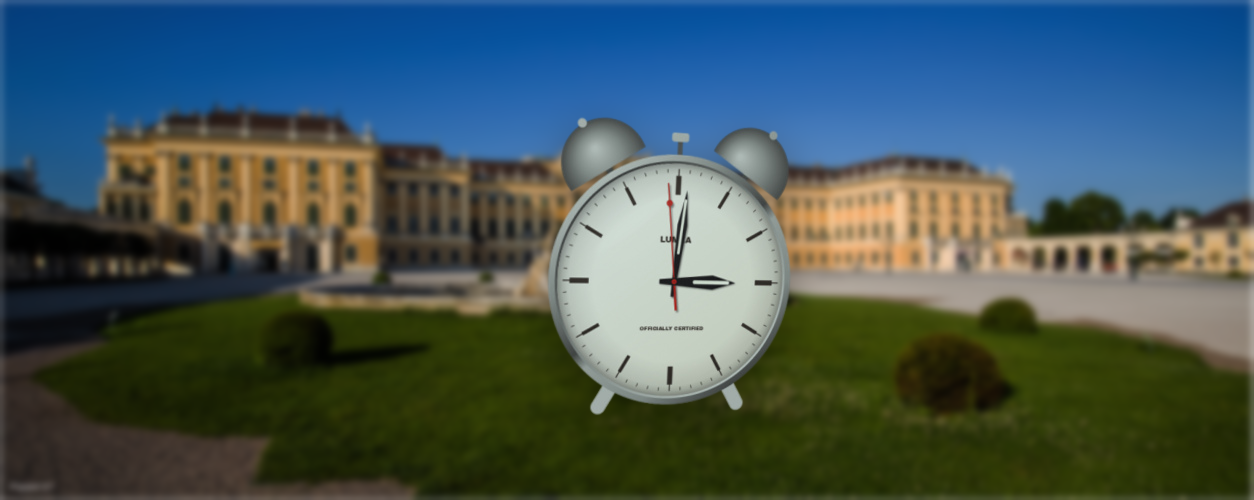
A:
3h00m59s
